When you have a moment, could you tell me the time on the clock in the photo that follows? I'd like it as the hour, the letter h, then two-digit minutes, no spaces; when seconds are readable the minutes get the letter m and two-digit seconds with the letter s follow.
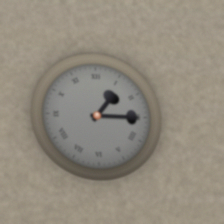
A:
1h15
